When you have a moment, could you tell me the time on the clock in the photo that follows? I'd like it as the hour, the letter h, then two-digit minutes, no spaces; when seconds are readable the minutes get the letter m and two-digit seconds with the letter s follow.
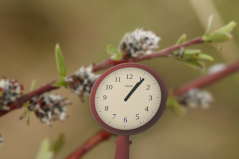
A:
1h06
